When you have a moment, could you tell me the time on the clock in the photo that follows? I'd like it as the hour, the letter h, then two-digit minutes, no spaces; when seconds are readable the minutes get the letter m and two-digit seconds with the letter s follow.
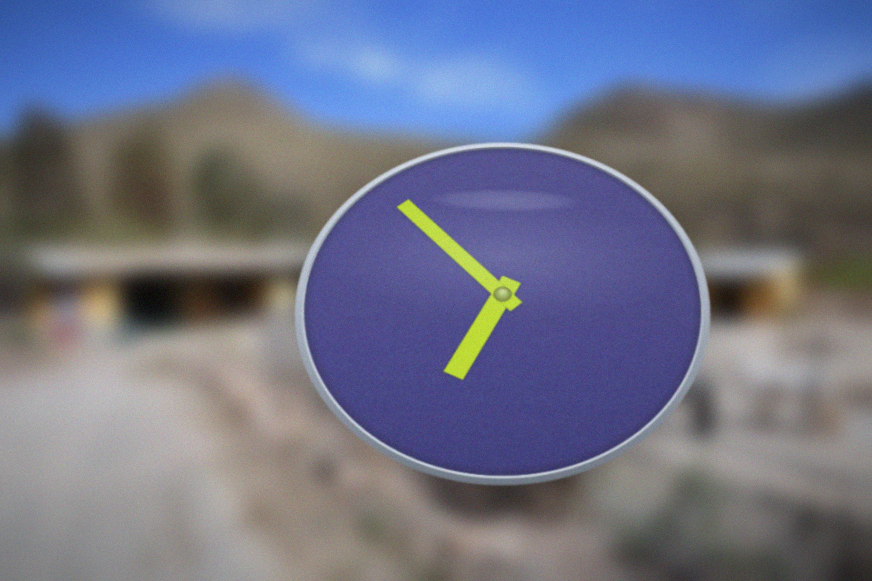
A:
6h53
